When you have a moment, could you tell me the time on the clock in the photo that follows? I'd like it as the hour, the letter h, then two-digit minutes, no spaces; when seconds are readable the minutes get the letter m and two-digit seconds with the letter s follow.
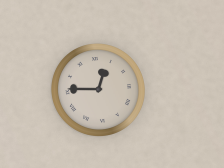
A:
12h46
